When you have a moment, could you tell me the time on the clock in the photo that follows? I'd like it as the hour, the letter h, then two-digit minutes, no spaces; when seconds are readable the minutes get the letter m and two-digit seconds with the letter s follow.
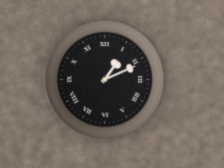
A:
1h11
